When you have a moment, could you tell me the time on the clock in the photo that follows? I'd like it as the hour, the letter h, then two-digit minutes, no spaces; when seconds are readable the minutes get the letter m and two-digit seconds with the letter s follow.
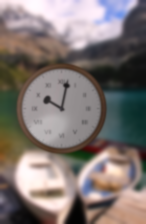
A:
10h02
